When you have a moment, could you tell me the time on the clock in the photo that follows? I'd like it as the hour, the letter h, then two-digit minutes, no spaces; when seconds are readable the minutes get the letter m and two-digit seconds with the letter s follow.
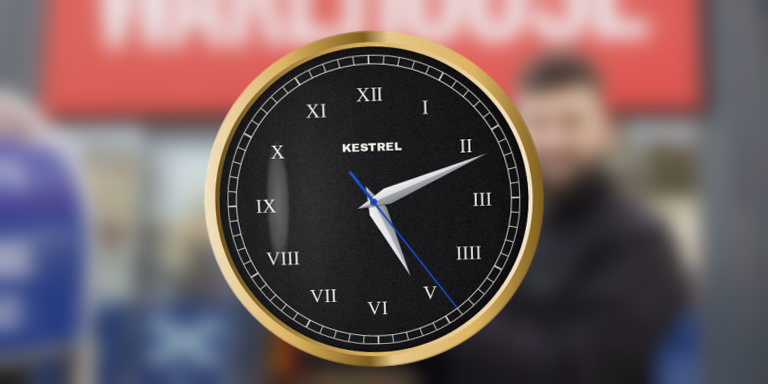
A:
5h11m24s
